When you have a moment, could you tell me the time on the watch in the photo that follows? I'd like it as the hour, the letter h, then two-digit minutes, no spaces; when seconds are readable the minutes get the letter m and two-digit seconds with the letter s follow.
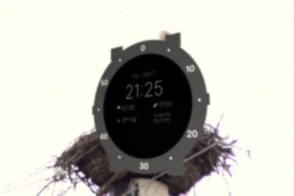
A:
21h25
